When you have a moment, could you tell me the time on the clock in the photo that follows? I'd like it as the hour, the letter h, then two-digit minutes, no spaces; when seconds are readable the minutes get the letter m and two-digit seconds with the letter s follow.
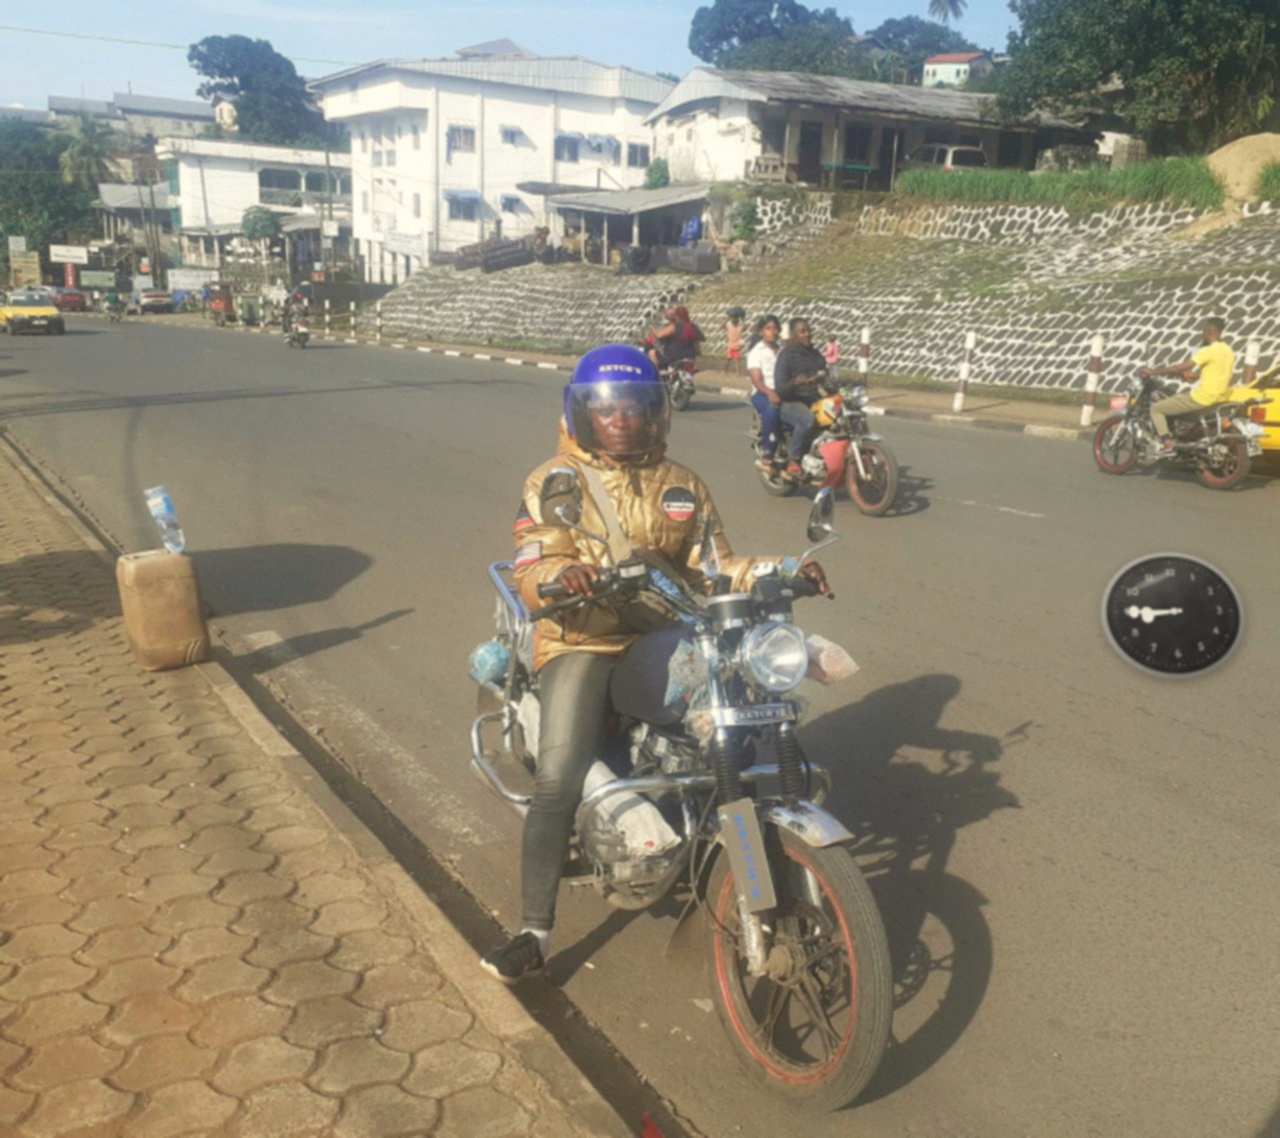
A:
8h45
